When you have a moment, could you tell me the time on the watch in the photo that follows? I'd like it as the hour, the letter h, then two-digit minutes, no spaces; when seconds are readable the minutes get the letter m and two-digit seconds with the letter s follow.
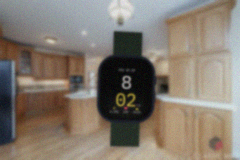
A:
8h02
